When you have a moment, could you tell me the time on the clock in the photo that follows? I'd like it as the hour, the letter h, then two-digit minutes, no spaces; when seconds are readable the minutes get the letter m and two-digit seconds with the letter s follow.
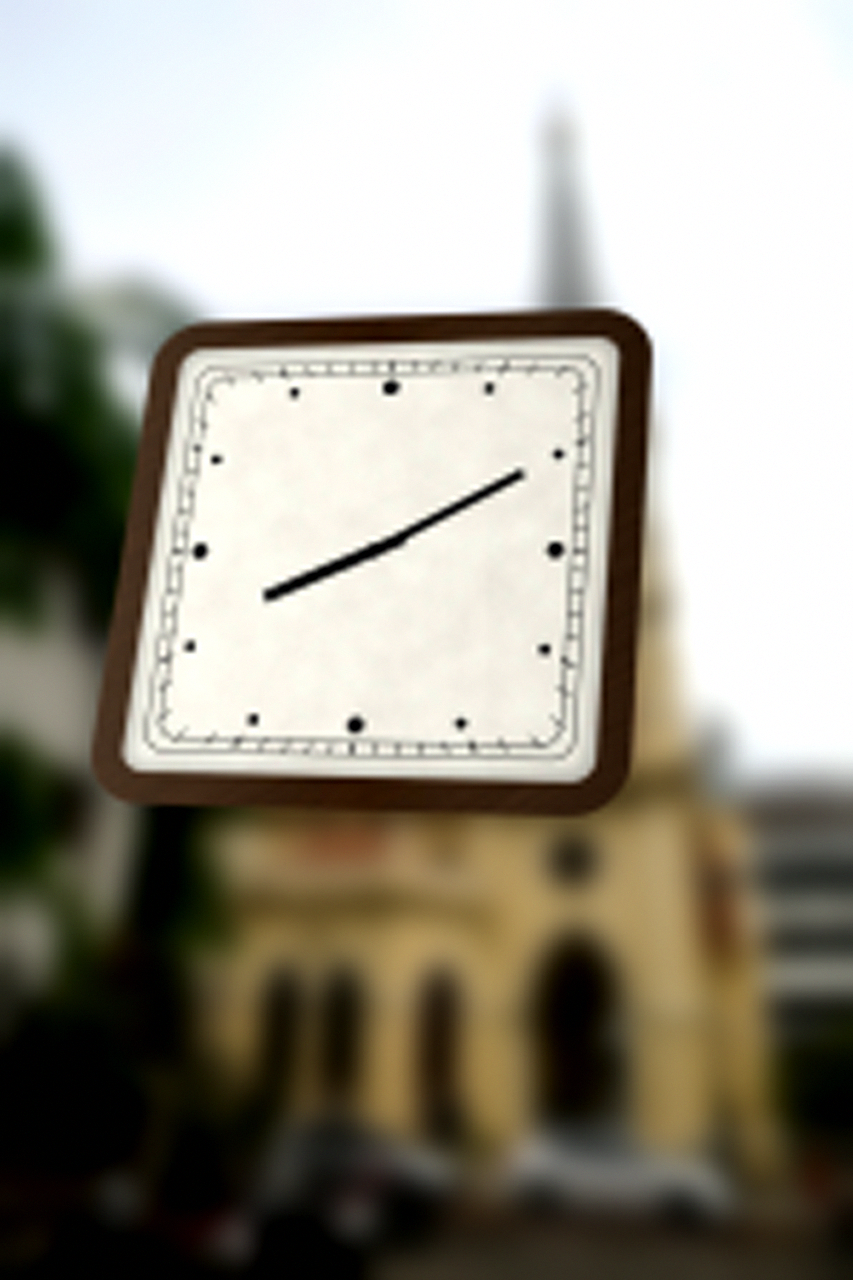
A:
8h10
